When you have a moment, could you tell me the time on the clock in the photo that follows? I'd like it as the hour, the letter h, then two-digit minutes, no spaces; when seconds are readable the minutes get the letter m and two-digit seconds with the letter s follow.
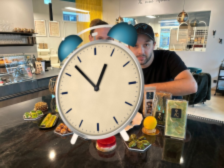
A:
12h53
